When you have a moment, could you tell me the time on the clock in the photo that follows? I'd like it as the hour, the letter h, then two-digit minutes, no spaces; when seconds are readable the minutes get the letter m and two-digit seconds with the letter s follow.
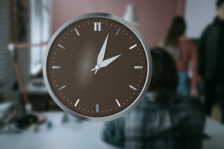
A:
2h03
